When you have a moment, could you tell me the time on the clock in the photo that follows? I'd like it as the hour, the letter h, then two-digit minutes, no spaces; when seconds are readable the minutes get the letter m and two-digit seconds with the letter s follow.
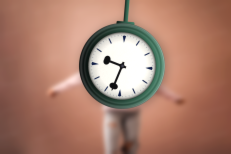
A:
9h33
